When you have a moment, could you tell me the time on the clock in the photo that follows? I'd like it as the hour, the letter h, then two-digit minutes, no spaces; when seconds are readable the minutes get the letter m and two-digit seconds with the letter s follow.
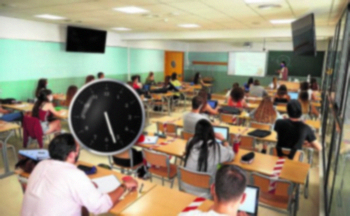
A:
5h27
